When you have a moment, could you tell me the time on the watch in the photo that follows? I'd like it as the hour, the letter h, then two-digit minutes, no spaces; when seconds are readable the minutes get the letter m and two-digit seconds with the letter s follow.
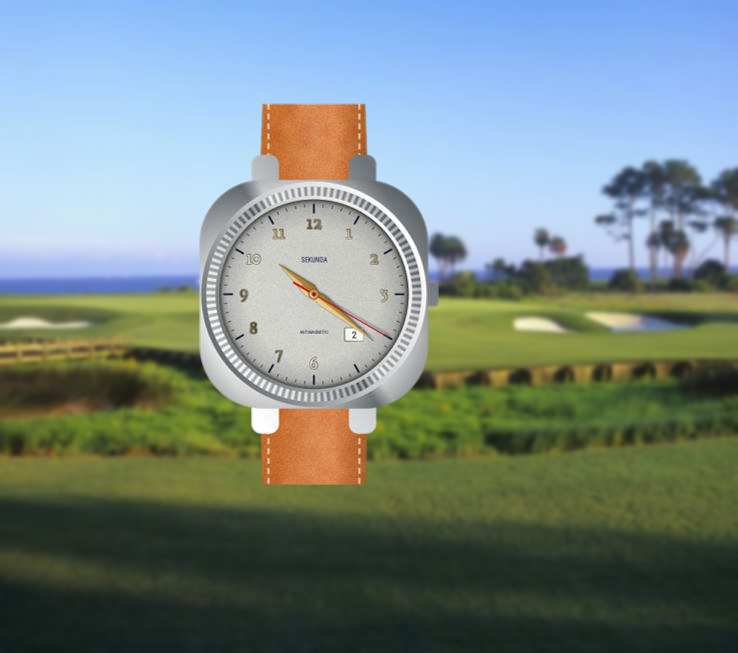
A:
10h21m20s
